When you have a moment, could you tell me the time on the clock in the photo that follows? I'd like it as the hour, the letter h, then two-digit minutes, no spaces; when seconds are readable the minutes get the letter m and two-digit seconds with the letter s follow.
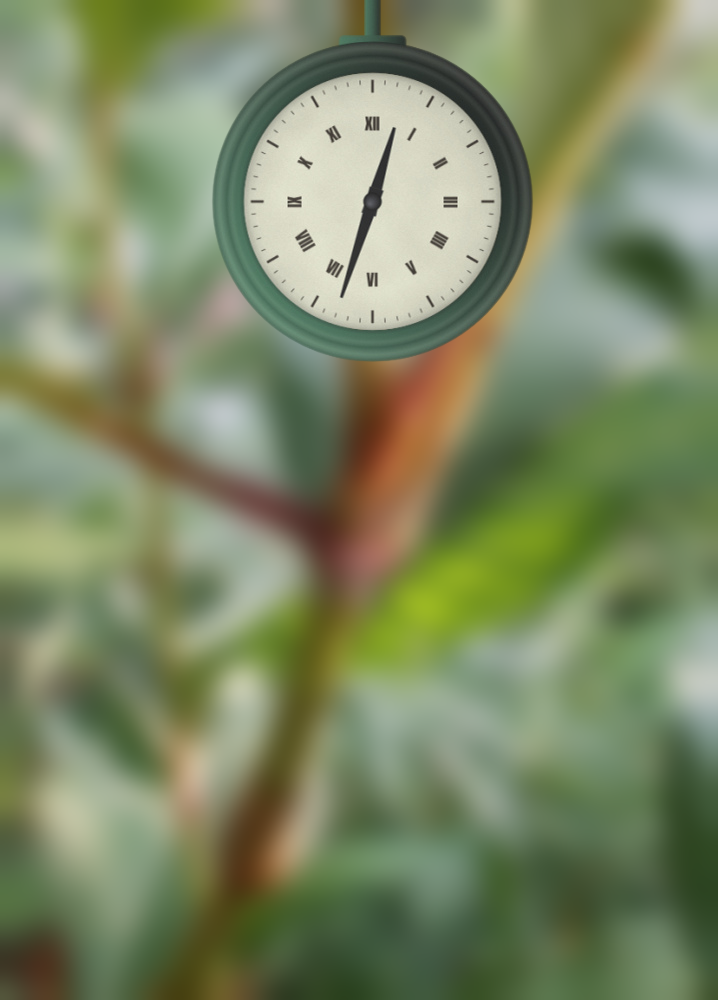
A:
12h33
